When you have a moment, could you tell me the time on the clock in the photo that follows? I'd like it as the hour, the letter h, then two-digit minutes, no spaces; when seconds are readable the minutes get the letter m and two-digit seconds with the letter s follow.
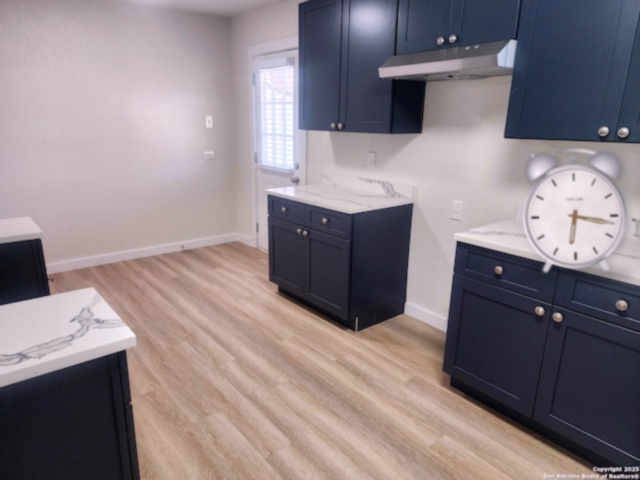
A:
6h17
